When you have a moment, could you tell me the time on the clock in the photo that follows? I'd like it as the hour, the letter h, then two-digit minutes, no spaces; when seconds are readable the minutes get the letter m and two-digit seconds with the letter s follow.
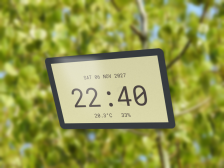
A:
22h40
